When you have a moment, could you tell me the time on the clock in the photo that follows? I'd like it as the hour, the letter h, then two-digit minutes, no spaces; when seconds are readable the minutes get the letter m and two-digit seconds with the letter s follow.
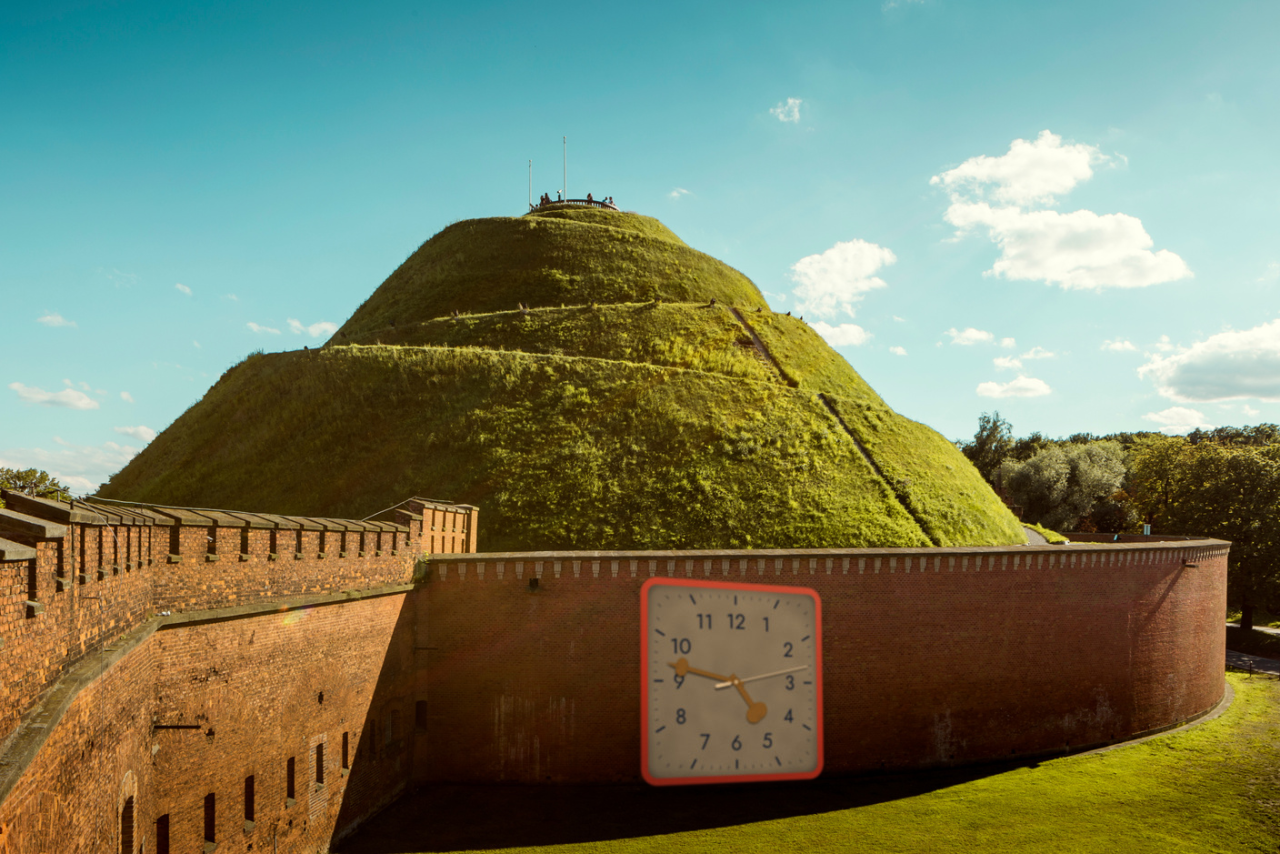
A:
4h47m13s
